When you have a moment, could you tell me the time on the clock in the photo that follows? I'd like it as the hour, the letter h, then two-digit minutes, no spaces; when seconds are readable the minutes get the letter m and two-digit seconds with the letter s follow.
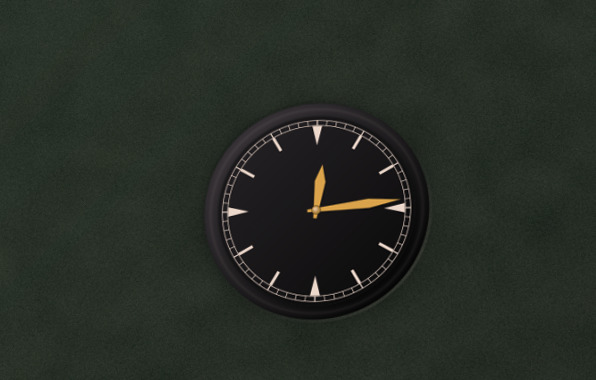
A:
12h14
